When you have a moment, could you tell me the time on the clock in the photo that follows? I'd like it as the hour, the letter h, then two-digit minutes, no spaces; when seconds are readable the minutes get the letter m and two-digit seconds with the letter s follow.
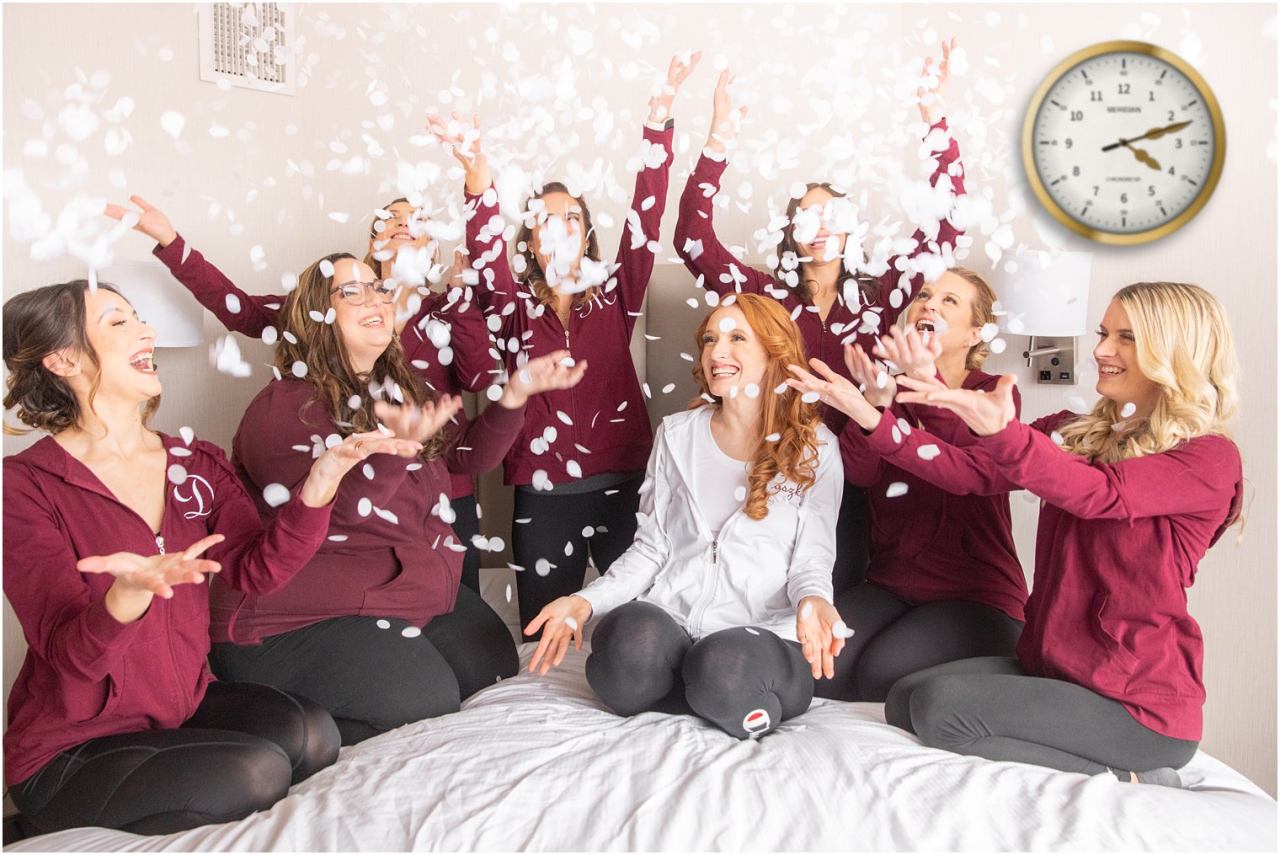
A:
4h12m12s
